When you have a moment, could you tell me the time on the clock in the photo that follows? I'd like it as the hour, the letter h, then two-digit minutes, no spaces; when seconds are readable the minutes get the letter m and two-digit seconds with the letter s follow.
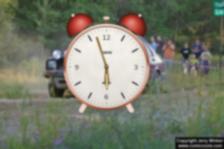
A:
5h57
